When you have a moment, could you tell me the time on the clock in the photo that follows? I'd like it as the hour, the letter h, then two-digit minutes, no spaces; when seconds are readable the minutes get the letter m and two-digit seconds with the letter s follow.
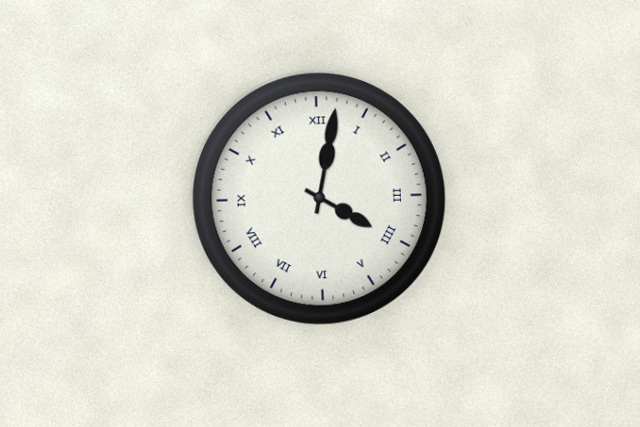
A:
4h02
